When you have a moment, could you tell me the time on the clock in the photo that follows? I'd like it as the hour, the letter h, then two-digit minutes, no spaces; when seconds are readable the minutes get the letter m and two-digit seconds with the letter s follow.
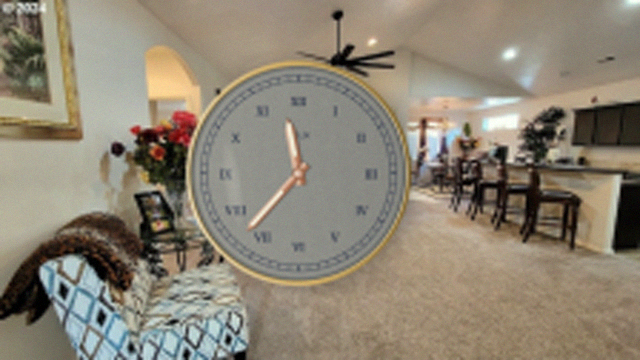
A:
11h37
